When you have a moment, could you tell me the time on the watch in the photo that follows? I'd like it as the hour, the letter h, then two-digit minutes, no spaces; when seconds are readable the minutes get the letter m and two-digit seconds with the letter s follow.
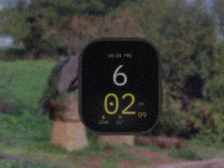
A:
6h02
